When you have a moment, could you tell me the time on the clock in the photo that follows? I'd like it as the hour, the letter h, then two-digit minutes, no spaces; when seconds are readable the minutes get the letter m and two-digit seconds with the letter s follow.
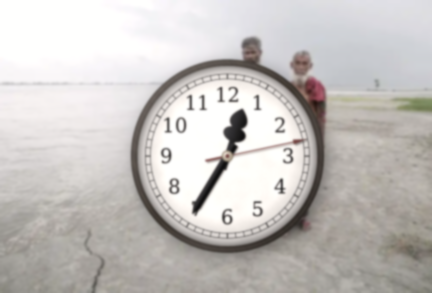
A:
12h35m13s
